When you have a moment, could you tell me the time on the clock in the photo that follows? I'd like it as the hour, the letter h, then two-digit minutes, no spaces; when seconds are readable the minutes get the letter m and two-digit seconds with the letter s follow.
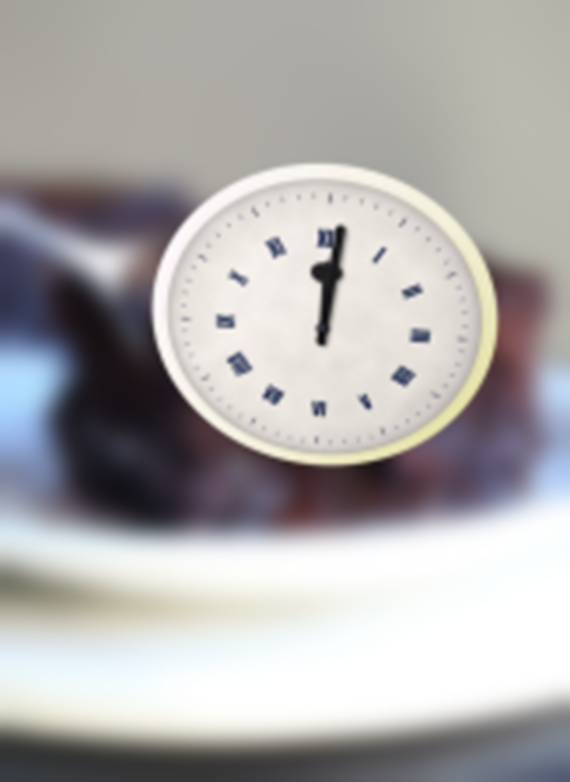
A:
12h01
